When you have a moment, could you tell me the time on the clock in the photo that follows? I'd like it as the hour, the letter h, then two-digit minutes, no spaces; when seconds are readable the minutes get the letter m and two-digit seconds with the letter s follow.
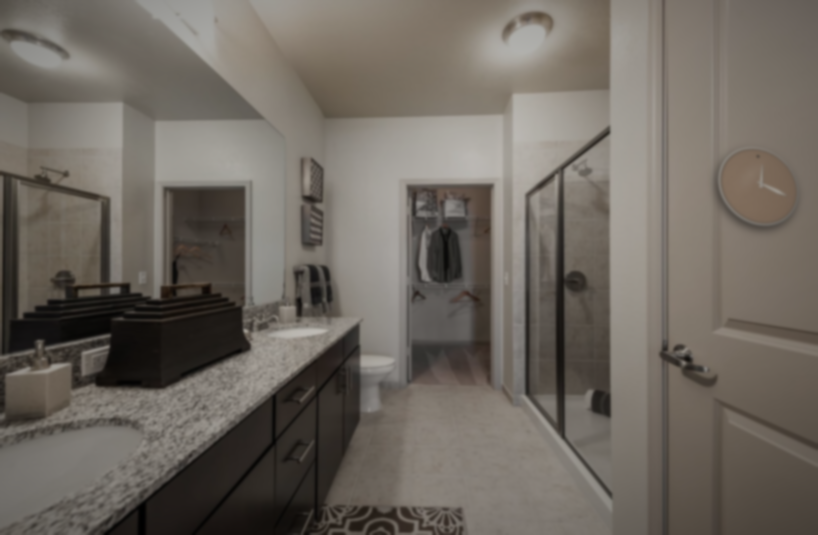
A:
12h19
